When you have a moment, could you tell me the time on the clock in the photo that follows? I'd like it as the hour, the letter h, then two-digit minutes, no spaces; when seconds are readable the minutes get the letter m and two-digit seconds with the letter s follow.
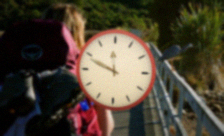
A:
11h49
